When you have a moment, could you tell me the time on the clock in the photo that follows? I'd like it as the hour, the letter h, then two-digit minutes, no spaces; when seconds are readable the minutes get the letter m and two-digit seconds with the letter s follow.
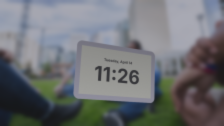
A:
11h26
